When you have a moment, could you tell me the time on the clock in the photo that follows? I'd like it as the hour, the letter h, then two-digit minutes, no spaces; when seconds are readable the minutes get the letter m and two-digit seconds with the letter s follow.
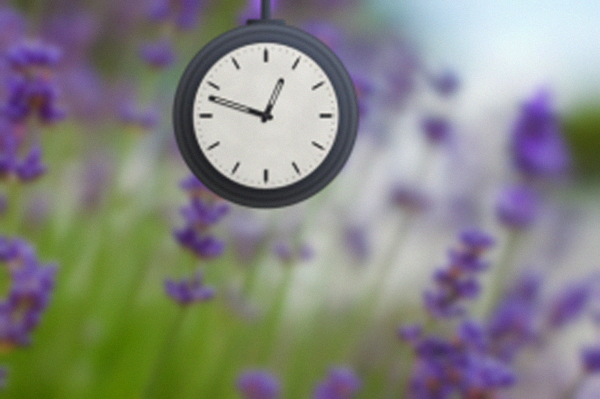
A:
12h48
